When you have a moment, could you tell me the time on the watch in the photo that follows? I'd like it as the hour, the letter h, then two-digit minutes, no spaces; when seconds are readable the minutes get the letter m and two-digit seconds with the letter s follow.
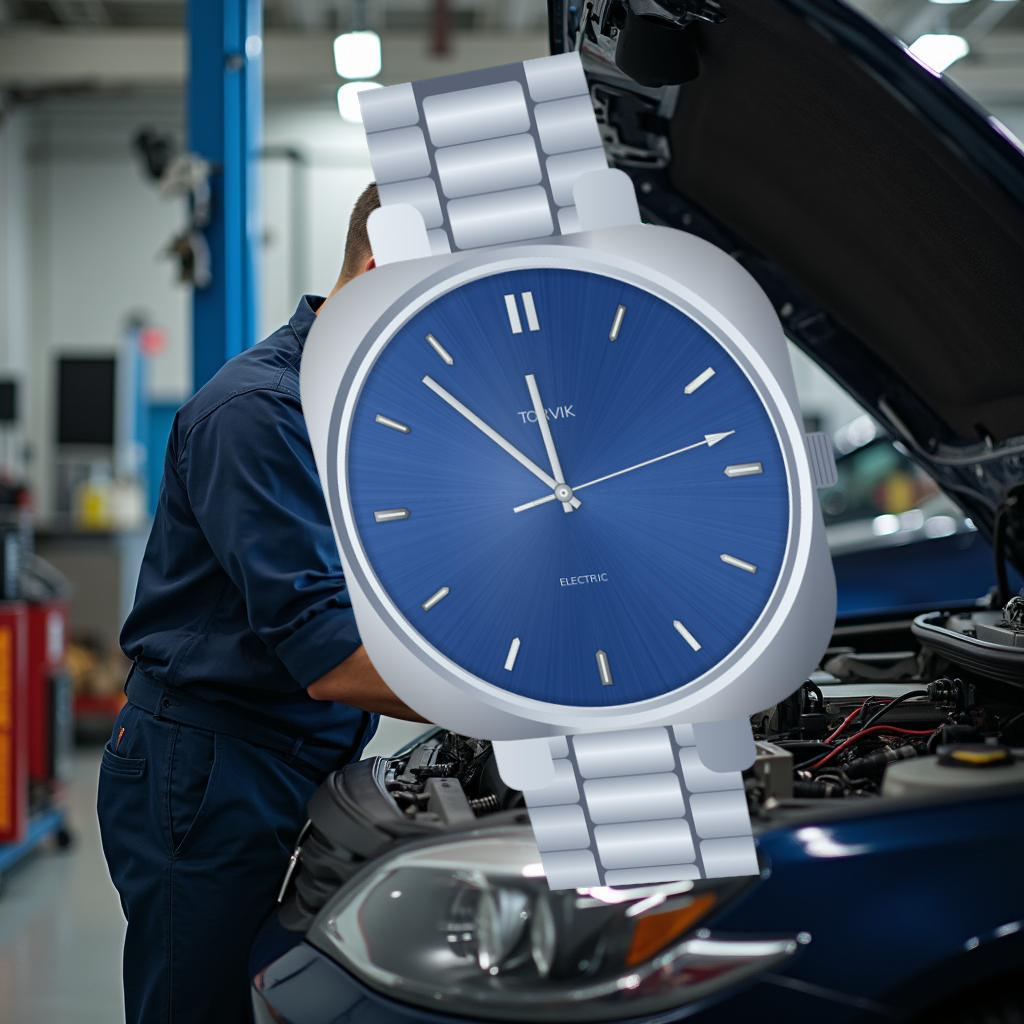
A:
11h53m13s
